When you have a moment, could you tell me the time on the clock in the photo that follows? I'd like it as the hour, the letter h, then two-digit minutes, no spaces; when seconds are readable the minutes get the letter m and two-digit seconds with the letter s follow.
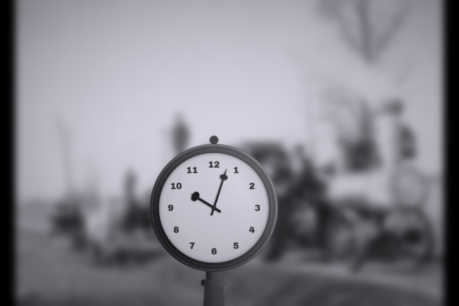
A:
10h03
